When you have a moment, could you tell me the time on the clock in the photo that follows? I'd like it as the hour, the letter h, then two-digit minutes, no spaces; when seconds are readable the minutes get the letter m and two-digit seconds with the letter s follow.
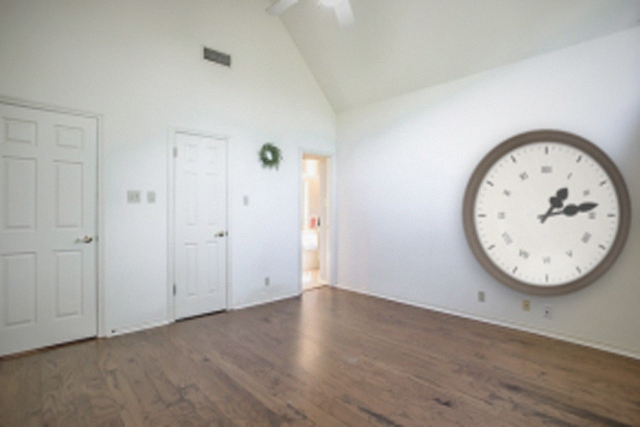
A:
1h13
